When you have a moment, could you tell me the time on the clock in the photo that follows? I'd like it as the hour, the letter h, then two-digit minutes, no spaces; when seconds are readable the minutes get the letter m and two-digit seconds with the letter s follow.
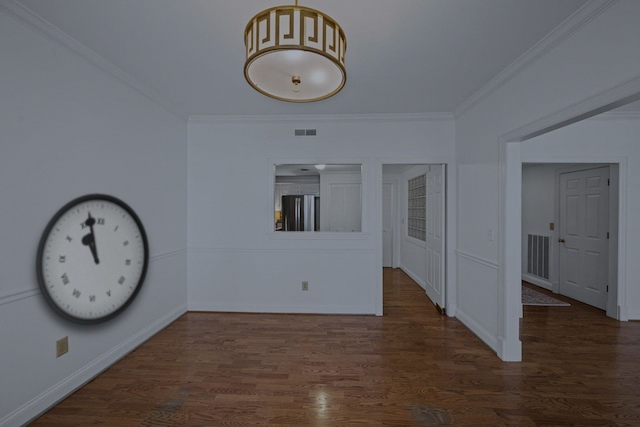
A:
10h57
